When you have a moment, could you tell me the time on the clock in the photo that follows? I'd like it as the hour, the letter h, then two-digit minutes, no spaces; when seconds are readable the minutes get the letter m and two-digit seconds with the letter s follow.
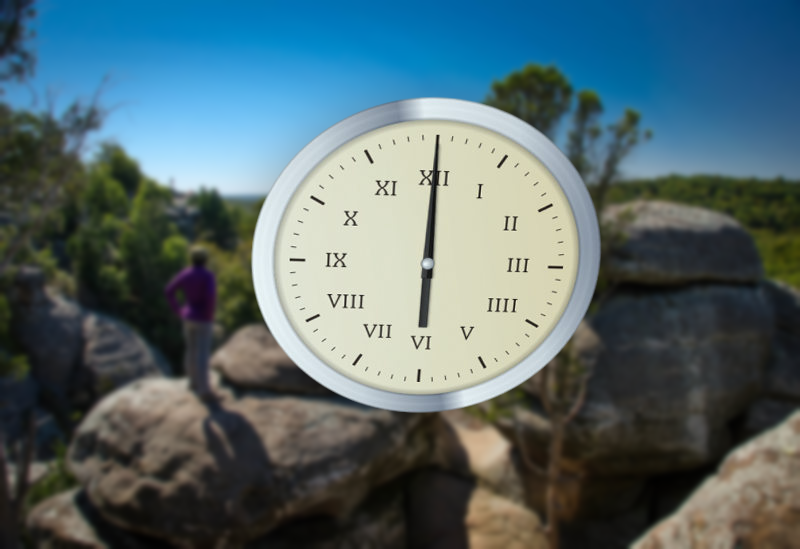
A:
6h00
